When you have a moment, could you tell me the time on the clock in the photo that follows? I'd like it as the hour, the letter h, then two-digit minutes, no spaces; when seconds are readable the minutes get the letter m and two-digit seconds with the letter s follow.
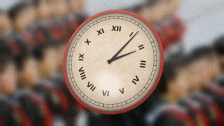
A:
2h06
